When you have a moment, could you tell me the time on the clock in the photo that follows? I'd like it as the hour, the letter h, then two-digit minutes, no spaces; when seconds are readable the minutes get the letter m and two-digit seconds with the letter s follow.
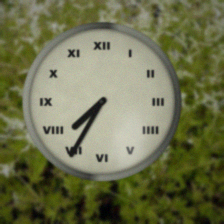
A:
7h35
